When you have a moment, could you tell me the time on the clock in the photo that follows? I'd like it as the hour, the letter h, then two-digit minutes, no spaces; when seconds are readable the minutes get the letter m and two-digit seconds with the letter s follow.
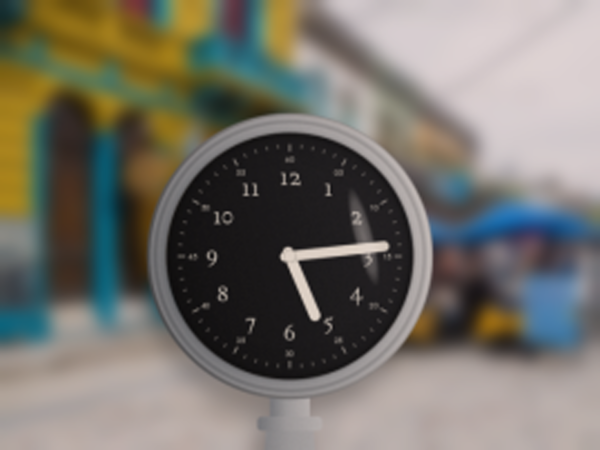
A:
5h14
